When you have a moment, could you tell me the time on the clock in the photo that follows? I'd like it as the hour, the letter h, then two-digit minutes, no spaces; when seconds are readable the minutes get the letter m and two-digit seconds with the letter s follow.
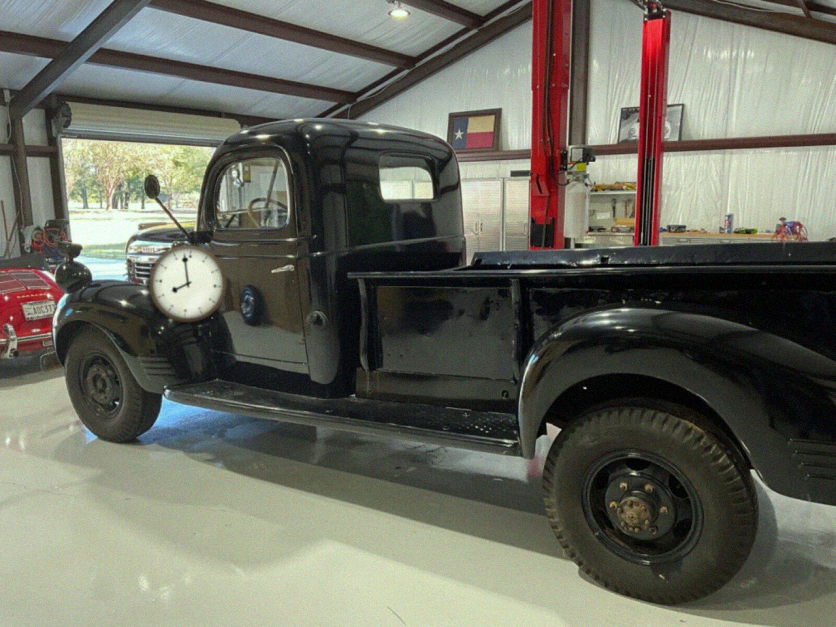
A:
7h58
